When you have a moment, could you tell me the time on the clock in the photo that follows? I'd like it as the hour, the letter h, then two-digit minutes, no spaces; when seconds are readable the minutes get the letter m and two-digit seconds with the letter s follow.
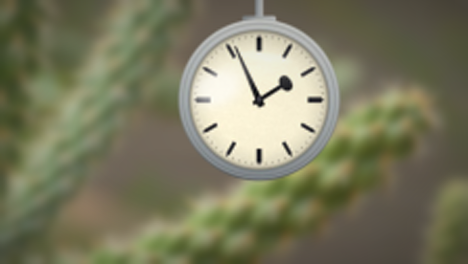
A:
1h56
